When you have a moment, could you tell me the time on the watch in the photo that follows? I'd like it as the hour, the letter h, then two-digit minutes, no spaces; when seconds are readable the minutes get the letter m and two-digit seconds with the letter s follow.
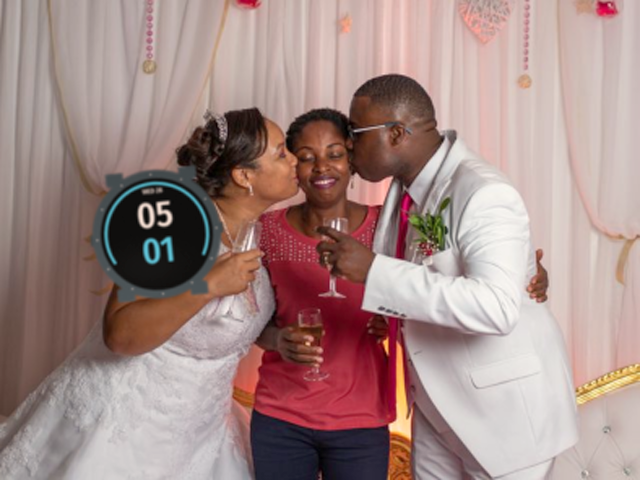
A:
5h01
